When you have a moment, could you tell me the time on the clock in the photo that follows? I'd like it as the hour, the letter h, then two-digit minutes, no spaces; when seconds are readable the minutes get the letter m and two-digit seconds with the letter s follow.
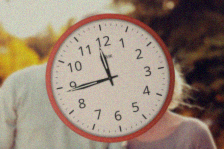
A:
11h44
